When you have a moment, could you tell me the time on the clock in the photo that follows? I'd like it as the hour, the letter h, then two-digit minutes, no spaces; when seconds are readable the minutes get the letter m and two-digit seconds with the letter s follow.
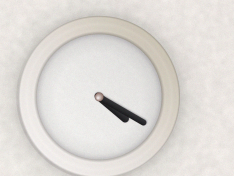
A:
4h20
